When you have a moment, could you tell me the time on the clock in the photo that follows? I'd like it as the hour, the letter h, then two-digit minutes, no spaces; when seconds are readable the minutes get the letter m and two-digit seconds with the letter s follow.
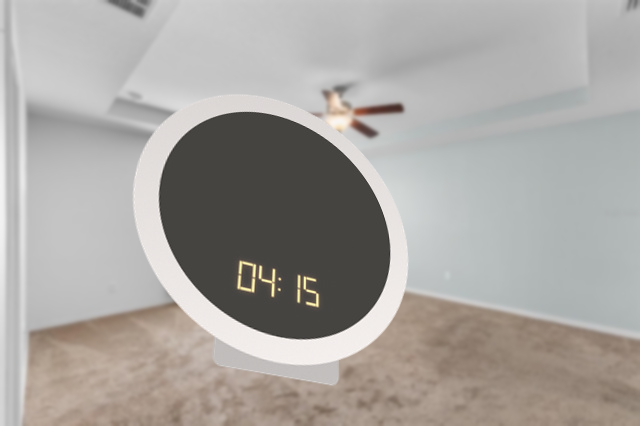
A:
4h15
